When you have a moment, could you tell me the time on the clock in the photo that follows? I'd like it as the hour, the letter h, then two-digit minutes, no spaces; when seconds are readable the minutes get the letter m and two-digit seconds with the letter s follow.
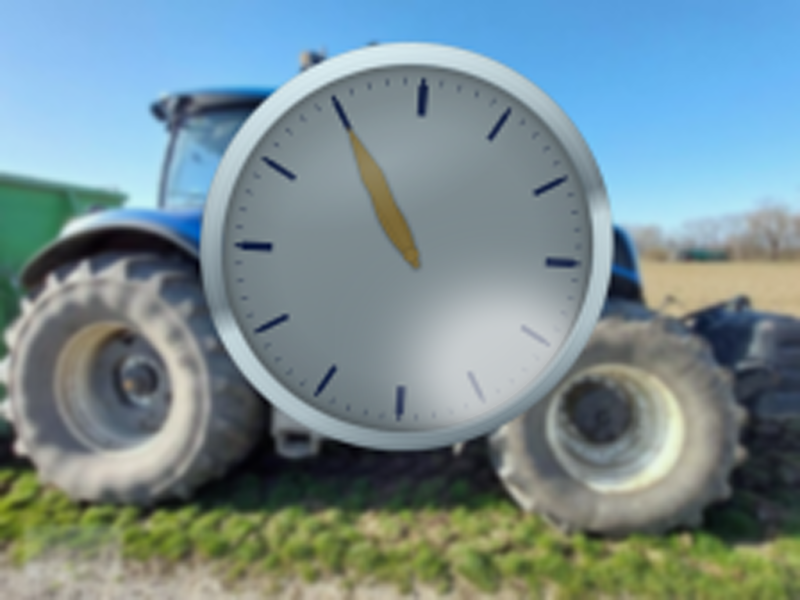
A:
10h55
